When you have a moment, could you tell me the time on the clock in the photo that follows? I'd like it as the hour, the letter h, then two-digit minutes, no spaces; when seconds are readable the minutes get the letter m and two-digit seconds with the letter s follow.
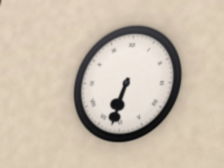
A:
6h32
